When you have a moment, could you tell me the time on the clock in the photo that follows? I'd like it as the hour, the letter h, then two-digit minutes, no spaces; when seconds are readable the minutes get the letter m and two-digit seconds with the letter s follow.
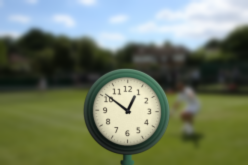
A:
12h51
